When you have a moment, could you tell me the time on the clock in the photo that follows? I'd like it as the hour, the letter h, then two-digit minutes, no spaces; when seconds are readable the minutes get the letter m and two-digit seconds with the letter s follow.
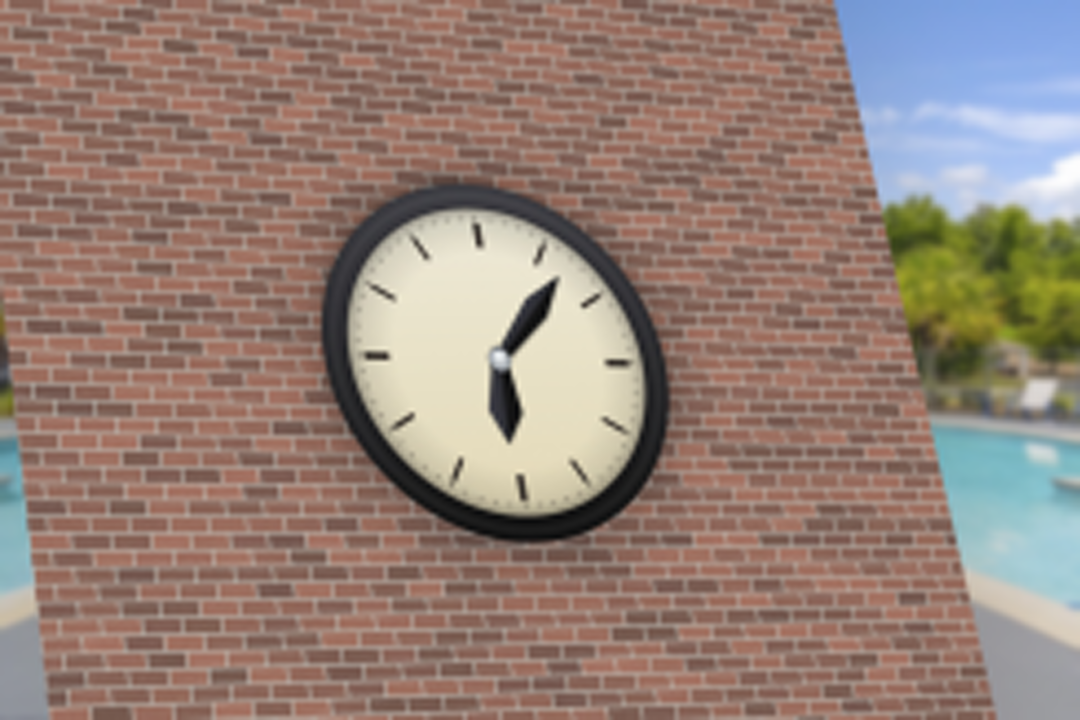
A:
6h07
